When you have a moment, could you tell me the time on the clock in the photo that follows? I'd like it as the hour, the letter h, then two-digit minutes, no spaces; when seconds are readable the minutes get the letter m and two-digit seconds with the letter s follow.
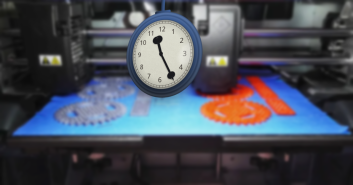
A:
11h25
